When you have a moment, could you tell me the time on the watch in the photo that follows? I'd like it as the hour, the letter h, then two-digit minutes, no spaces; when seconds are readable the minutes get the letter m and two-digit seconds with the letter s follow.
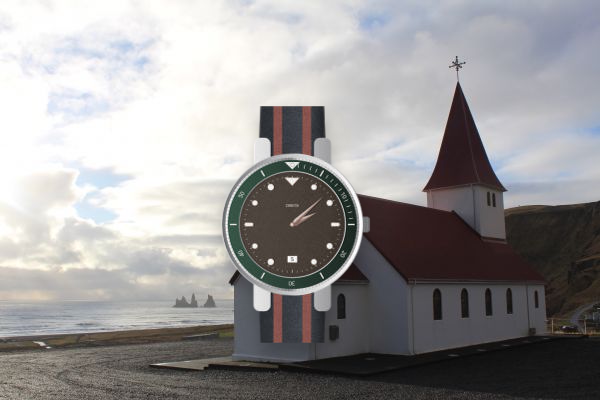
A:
2h08
